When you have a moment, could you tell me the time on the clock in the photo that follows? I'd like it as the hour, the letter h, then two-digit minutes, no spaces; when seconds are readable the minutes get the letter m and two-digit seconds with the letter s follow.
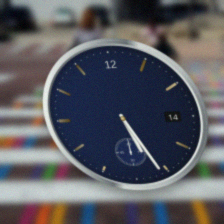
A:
5h26
